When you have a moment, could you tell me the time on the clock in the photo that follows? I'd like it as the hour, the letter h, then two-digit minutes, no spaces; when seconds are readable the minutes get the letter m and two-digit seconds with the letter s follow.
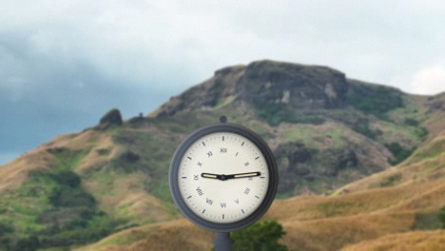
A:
9h14
